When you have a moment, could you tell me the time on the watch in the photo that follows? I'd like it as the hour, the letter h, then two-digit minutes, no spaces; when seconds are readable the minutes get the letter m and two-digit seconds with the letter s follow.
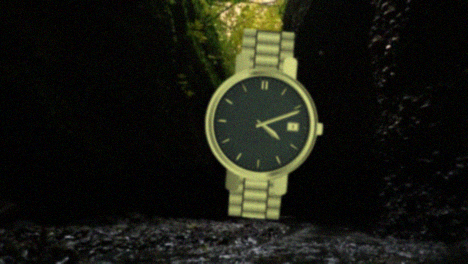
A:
4h11
